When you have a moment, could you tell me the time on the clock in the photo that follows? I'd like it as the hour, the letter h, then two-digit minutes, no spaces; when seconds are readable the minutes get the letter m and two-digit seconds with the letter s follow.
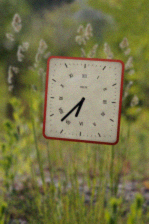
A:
6h37
